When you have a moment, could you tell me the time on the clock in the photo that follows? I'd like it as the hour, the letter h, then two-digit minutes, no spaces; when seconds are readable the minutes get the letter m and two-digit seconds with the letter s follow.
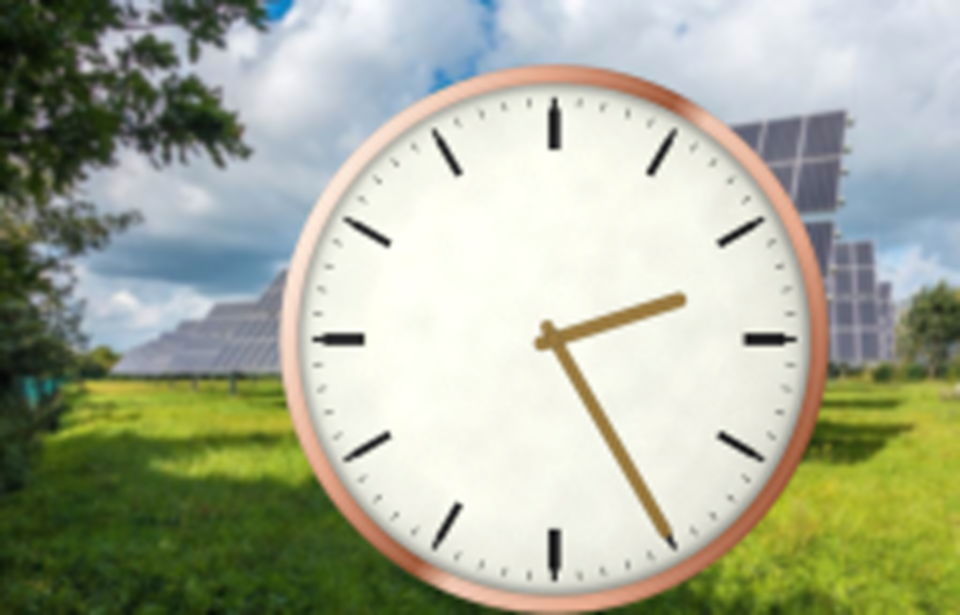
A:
2h25
